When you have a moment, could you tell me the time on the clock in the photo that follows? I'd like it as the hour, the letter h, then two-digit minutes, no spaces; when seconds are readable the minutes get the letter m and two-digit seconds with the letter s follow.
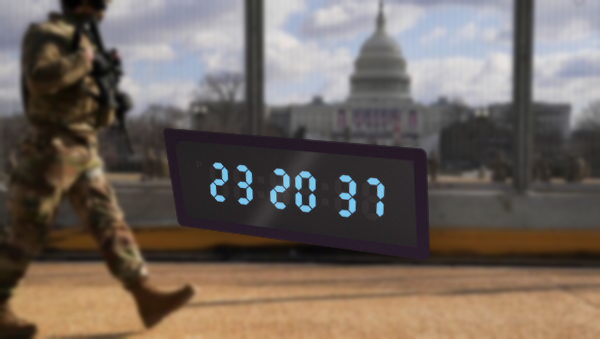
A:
23h20m37s
